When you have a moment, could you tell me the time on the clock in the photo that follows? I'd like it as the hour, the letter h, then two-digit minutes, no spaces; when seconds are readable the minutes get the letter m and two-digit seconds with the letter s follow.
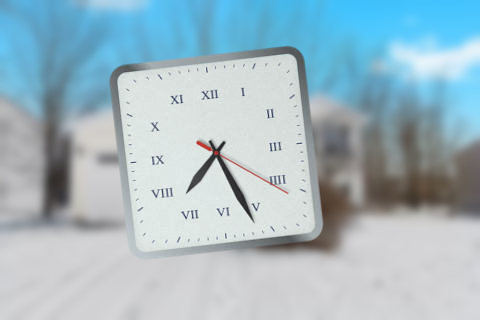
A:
7h26m21s
